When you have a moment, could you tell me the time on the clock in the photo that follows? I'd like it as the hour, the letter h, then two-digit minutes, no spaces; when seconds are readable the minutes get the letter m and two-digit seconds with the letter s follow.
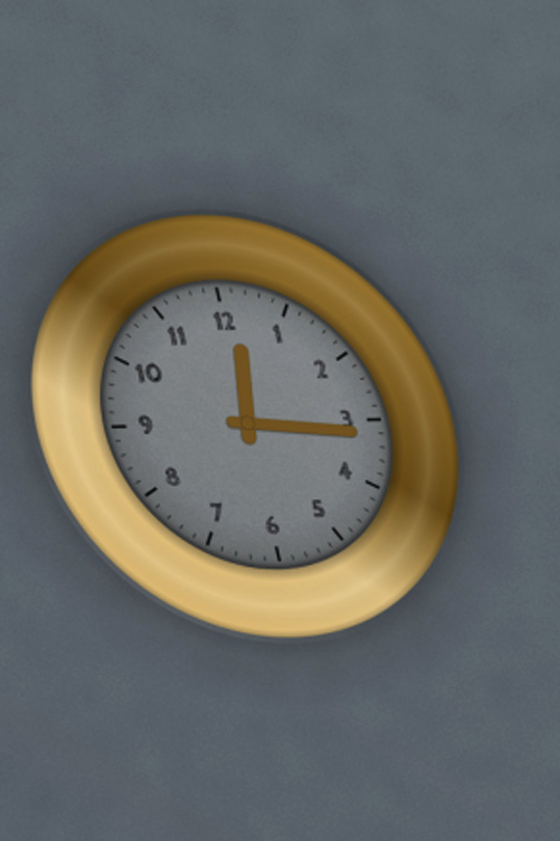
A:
12h16
